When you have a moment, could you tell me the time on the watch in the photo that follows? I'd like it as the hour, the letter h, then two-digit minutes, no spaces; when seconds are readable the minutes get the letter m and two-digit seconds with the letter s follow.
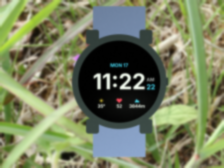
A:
11h22
